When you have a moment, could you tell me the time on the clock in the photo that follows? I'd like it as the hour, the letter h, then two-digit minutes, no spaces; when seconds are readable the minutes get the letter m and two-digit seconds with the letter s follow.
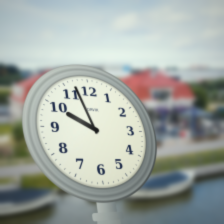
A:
9h57
